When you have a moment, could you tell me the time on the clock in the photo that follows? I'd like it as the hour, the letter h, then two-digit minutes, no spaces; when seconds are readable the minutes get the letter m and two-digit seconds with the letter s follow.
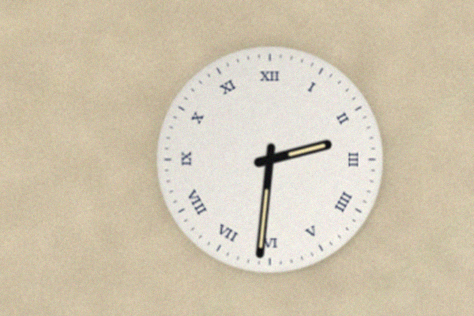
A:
2h31
